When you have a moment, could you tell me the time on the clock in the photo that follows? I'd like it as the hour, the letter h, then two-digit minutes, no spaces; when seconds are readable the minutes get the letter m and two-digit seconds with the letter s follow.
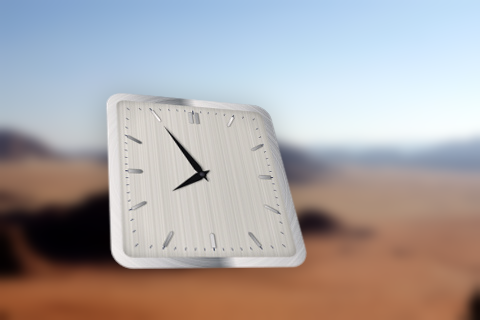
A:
7h55
